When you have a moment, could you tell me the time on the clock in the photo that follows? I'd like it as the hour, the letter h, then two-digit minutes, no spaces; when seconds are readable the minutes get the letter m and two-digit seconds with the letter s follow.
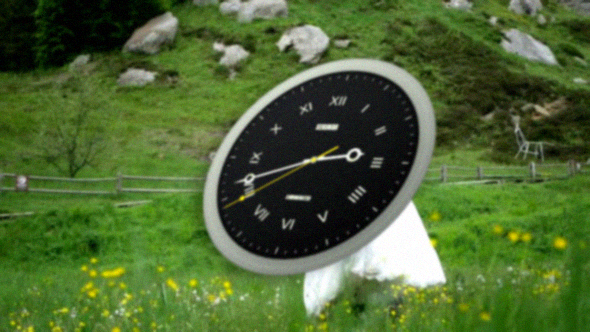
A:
2h41m39s
